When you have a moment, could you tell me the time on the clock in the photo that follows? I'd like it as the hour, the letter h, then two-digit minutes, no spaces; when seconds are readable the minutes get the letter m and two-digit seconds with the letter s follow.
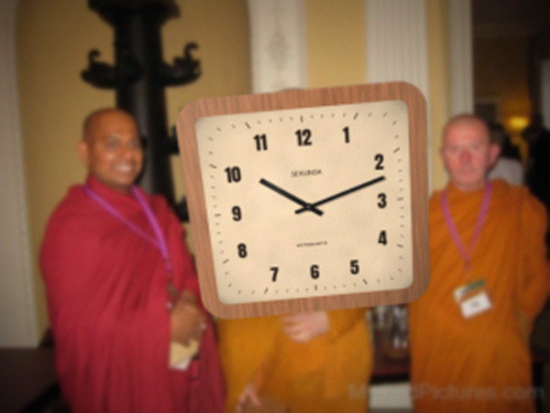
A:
10h12
